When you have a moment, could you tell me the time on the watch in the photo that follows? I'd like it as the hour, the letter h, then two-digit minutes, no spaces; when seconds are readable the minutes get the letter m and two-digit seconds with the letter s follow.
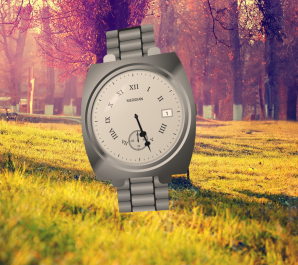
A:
5h27
